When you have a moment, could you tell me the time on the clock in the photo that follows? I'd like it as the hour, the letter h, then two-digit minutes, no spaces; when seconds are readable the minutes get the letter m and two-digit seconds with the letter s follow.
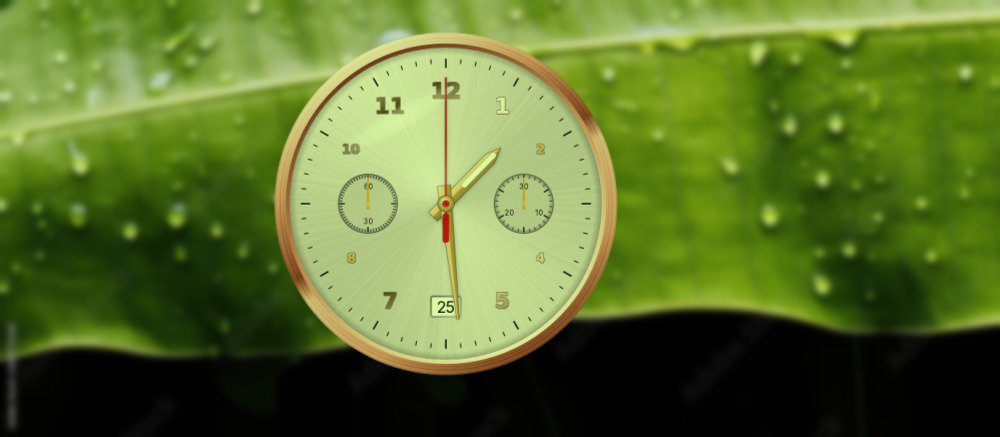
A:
1h29
